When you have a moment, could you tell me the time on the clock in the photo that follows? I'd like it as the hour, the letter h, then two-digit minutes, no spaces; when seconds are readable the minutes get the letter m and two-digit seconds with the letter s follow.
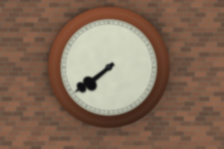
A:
7h39
